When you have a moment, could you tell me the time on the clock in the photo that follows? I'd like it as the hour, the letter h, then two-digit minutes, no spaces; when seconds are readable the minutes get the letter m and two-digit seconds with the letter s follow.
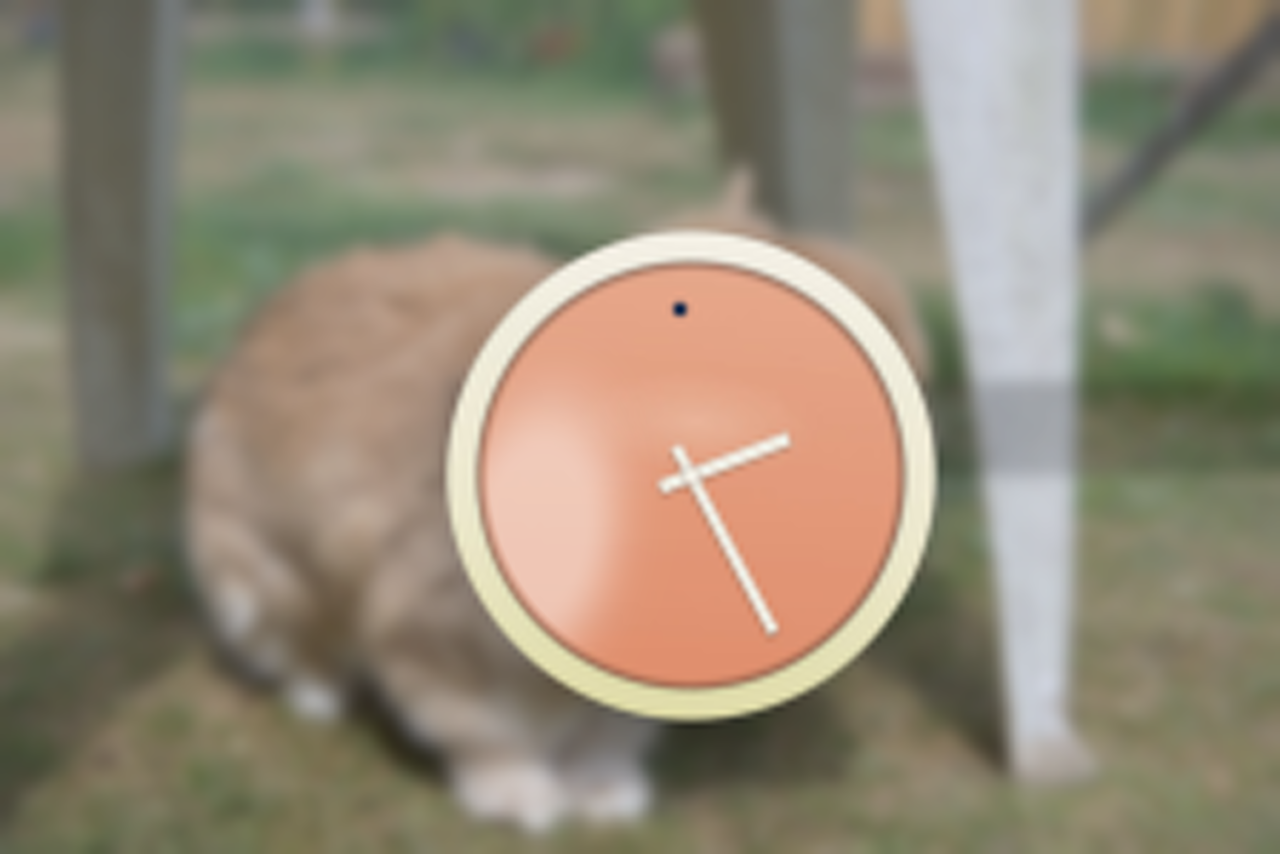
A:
2h26
